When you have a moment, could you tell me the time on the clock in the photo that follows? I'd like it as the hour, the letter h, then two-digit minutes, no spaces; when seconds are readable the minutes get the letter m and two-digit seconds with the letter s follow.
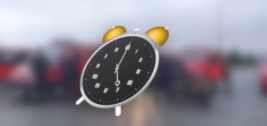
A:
5h00
